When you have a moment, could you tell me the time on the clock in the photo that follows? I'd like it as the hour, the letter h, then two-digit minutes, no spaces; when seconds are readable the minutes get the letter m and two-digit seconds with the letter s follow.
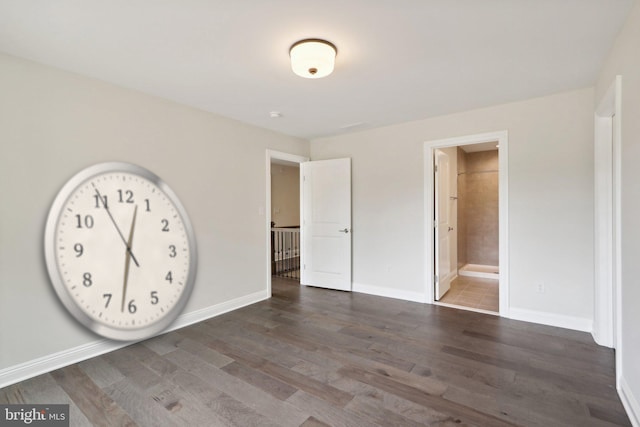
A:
12h31m55s
